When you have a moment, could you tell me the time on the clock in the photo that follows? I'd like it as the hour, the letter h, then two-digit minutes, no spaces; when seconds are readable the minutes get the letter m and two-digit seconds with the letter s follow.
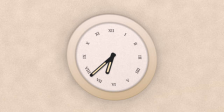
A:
6h38
